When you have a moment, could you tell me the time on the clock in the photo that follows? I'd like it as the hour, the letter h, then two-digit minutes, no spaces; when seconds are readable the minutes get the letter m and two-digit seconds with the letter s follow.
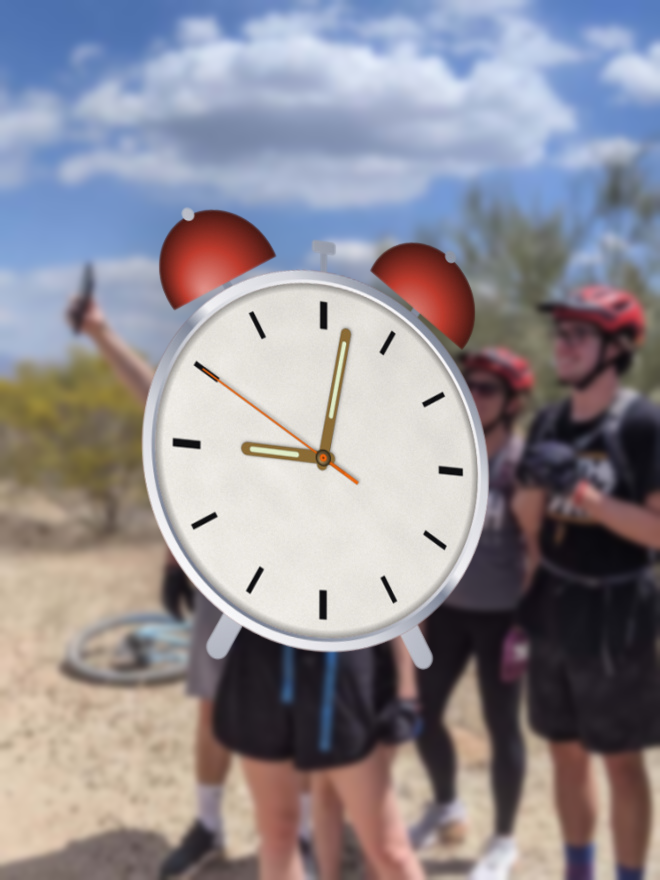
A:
9h01m50s
